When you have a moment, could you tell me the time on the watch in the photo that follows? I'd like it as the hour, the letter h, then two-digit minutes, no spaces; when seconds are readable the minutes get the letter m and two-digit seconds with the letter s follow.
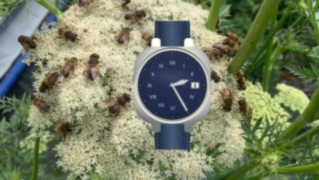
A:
2h25
